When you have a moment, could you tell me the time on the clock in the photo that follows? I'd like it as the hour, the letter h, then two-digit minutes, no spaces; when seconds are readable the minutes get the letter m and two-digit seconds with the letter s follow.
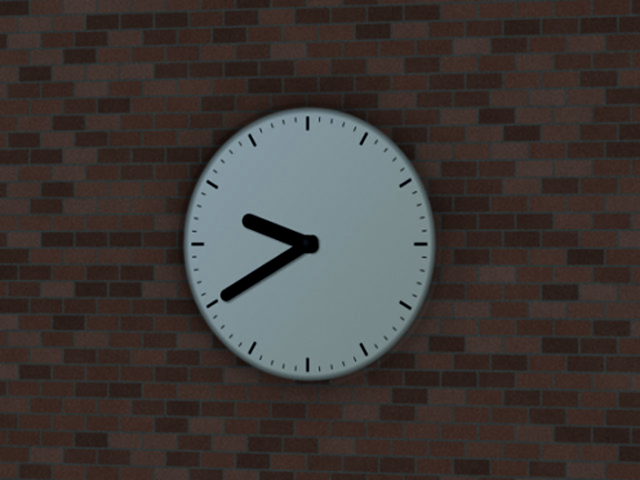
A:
9h40
